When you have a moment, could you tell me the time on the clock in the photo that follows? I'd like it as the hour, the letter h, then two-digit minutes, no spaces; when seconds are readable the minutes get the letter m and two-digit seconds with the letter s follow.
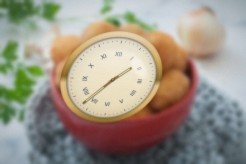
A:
1h37
